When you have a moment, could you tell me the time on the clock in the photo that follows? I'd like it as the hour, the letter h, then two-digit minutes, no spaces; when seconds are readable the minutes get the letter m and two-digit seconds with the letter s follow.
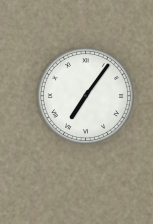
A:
7h06
